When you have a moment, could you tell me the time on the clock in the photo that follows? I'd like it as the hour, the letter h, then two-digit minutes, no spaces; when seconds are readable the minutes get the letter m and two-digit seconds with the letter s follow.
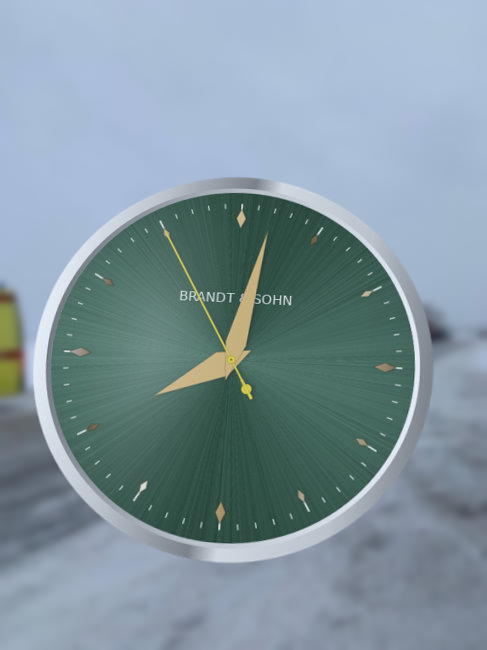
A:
8h01m55s
